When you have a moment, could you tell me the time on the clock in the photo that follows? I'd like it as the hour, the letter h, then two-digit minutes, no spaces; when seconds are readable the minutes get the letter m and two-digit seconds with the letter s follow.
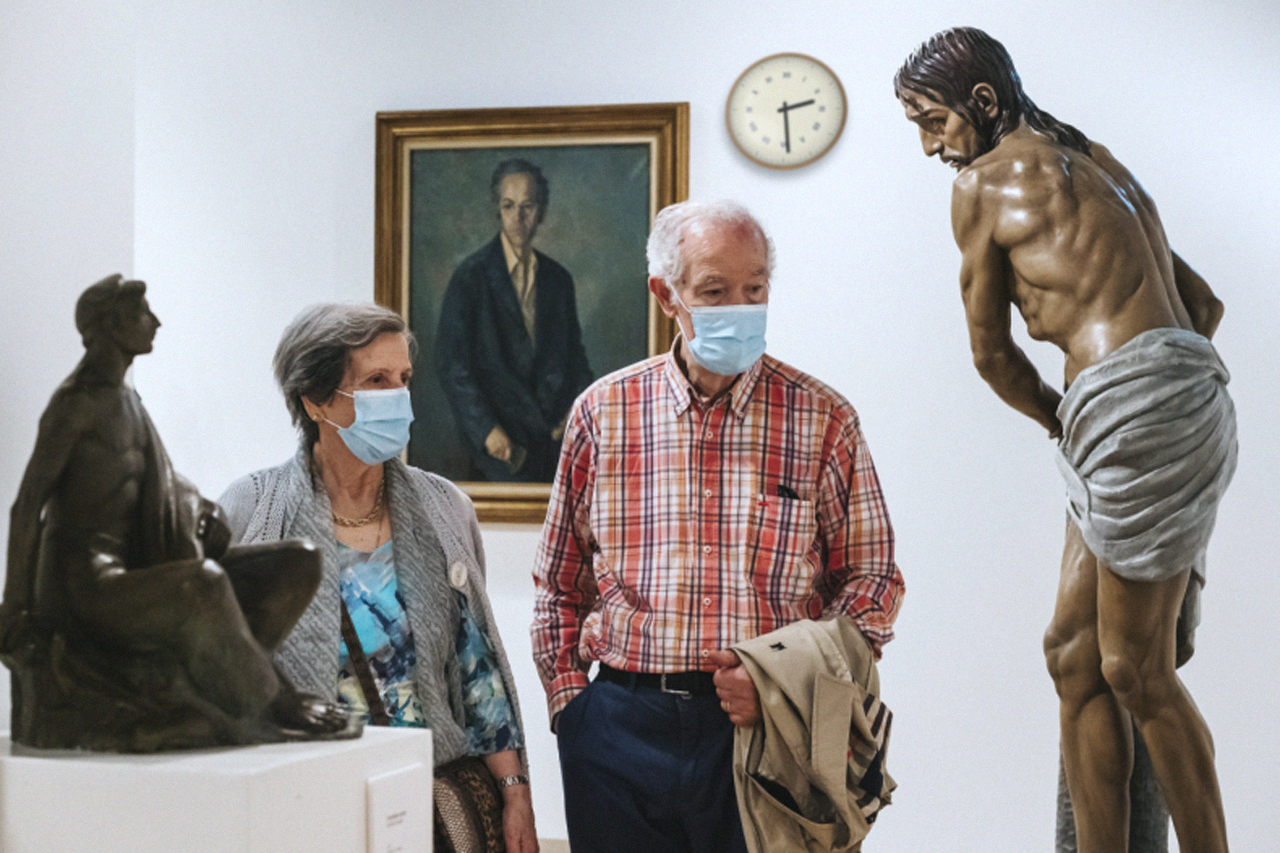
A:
2h29
